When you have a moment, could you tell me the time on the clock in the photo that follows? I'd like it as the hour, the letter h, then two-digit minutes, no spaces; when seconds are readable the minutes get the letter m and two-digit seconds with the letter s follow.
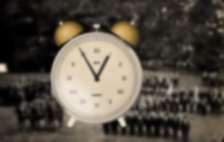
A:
12h55
